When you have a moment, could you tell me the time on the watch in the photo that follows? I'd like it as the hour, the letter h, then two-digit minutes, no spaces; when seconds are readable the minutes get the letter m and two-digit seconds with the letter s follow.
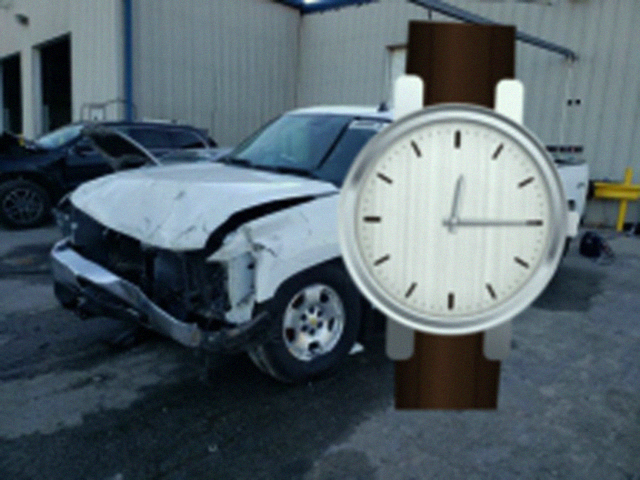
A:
12h15
